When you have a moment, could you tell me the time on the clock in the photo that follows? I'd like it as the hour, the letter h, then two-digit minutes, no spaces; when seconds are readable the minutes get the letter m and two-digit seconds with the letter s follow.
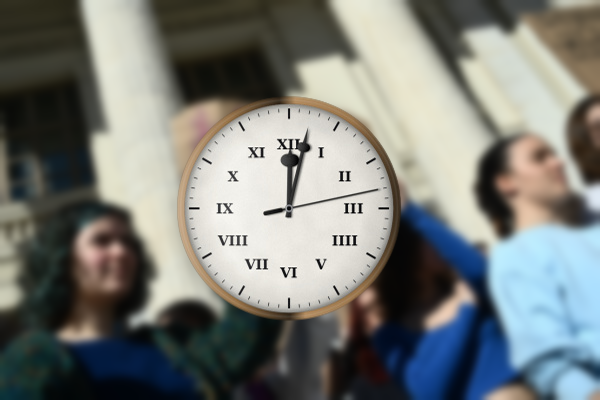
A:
12h02m13s
